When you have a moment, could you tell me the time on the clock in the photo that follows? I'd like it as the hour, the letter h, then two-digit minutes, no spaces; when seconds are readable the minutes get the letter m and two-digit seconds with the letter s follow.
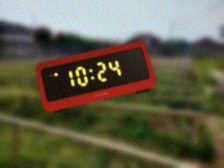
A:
10h24
